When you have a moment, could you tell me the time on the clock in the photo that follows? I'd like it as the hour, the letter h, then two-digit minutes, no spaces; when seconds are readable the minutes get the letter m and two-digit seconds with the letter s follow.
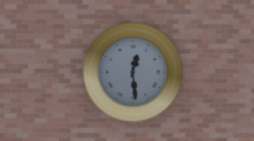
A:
12h29
